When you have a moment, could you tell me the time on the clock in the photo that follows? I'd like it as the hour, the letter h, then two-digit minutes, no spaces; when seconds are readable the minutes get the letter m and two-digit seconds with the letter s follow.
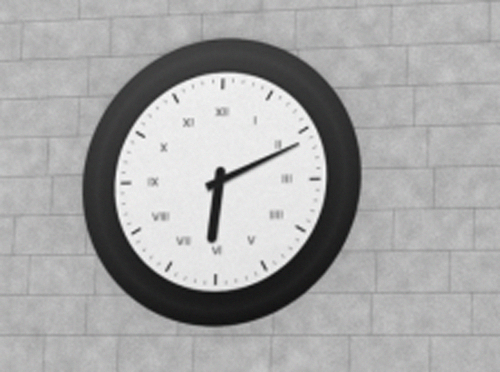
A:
6h11
